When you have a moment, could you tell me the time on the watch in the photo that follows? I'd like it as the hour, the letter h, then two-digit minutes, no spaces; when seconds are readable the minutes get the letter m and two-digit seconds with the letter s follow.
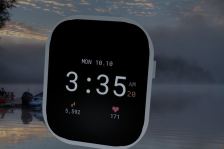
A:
3h35m20s
